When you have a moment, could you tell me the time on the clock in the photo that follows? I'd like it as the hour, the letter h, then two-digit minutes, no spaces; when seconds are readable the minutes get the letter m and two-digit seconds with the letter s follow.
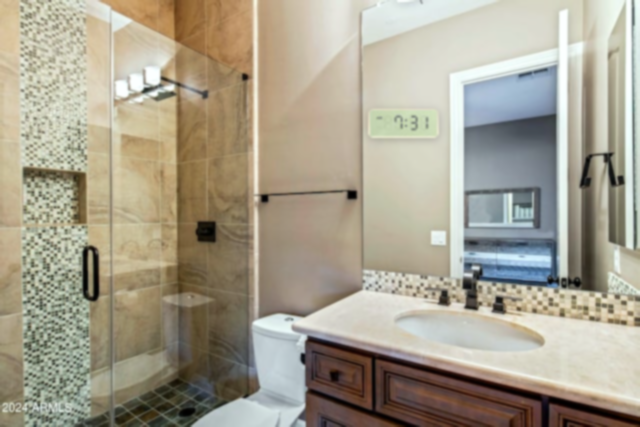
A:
7h31
